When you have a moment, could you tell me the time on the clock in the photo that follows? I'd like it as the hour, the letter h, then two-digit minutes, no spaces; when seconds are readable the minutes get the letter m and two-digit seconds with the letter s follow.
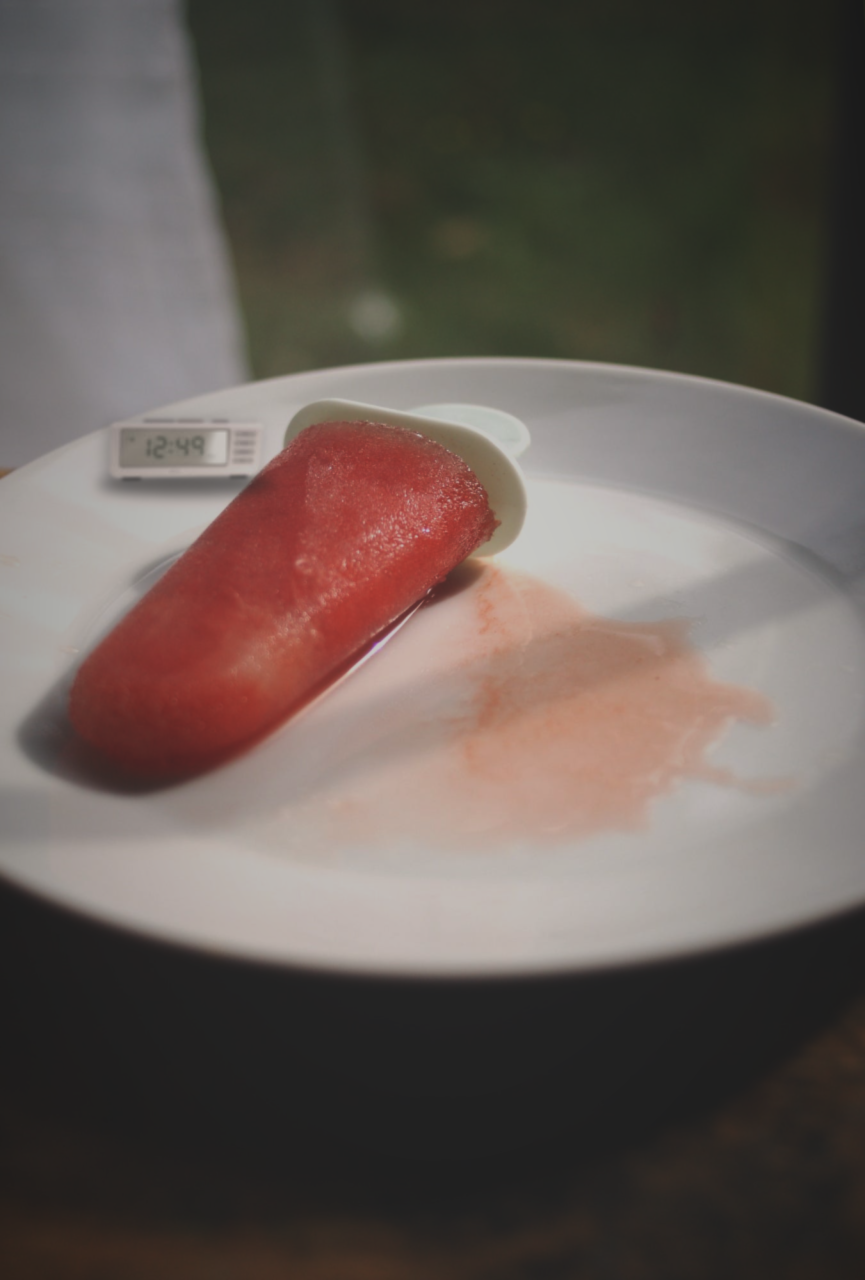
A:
12h49
